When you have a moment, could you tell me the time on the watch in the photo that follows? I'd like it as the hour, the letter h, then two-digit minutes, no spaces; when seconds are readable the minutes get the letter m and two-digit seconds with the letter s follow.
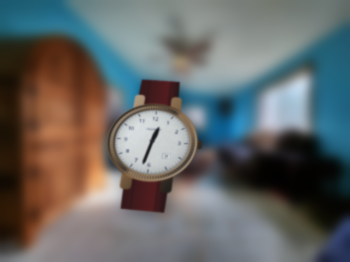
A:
12h32
